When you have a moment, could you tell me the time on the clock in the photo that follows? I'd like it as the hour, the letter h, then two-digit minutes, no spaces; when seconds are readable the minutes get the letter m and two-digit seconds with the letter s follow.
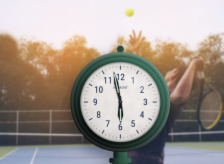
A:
5h58
